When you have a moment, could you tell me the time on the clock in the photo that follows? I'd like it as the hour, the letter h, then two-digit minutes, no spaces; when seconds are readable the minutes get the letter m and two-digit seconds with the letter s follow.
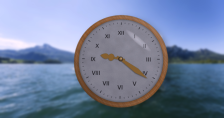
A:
9h21
